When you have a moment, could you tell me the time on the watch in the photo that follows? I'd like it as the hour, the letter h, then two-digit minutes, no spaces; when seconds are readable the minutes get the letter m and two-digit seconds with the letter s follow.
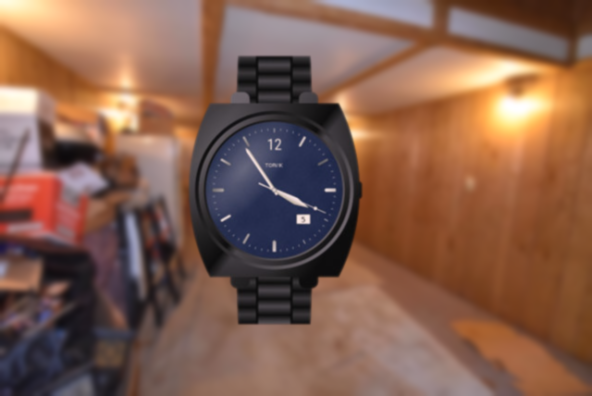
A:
3h54m19s
